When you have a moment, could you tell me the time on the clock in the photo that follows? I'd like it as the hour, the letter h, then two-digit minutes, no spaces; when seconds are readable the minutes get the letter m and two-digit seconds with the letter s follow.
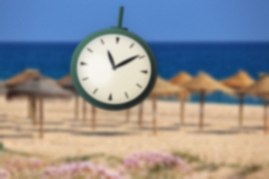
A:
11h09
